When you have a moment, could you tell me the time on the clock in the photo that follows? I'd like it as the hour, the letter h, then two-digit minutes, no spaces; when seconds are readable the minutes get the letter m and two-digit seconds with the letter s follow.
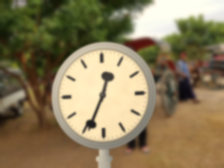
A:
12h34
